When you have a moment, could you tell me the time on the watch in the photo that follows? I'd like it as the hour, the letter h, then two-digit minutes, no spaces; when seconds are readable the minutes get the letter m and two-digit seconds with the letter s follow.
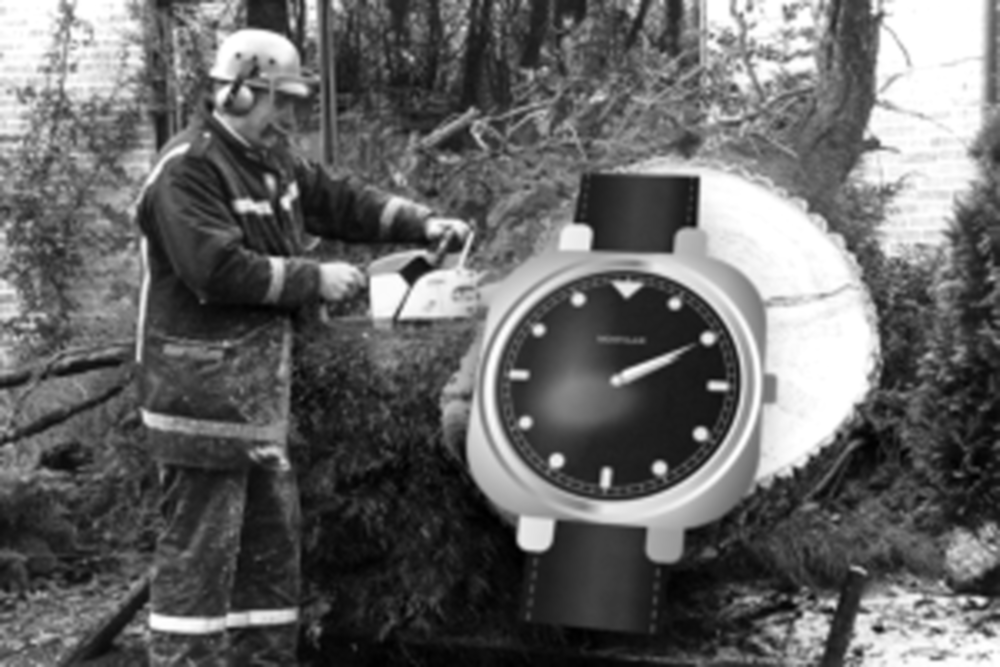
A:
2h10
